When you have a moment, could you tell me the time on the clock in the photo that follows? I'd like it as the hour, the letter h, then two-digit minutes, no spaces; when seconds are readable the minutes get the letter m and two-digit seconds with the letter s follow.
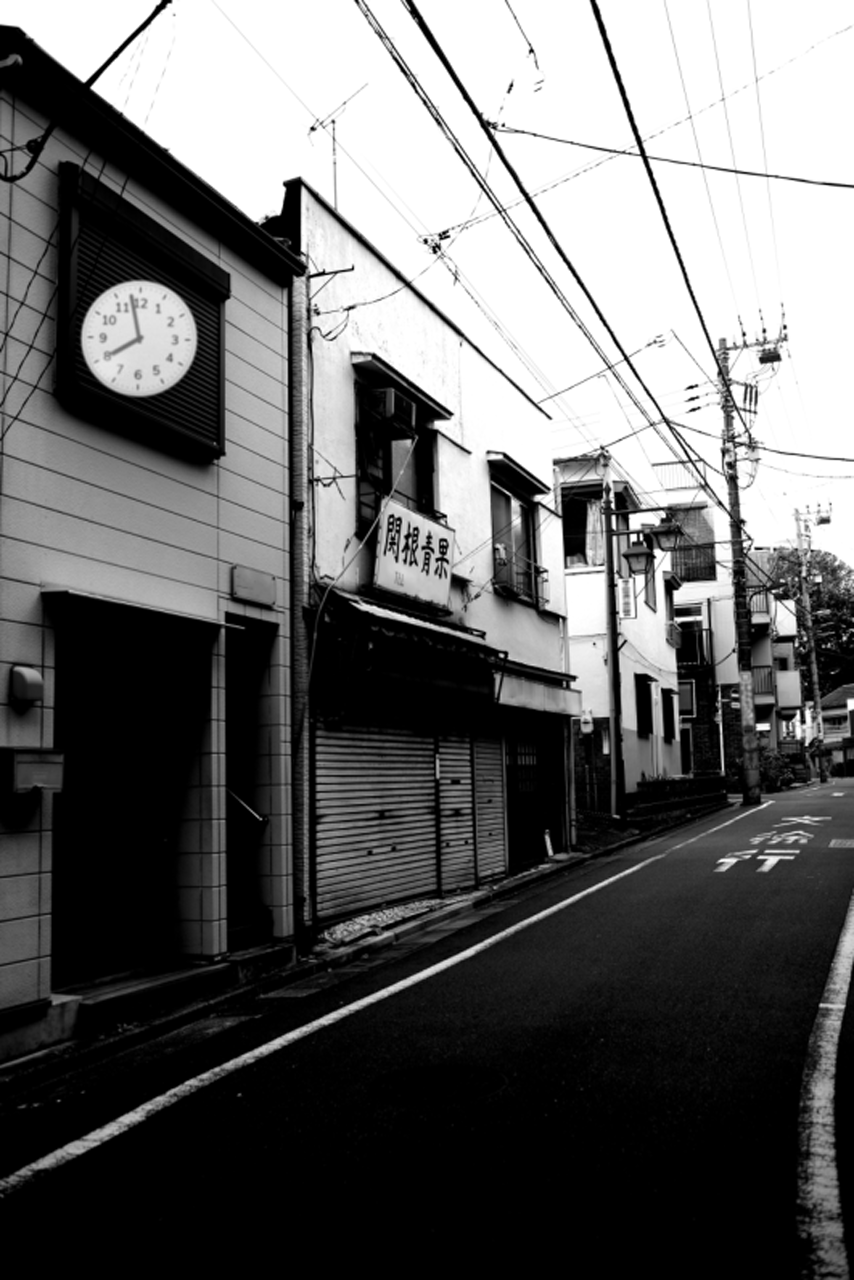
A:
7h58
